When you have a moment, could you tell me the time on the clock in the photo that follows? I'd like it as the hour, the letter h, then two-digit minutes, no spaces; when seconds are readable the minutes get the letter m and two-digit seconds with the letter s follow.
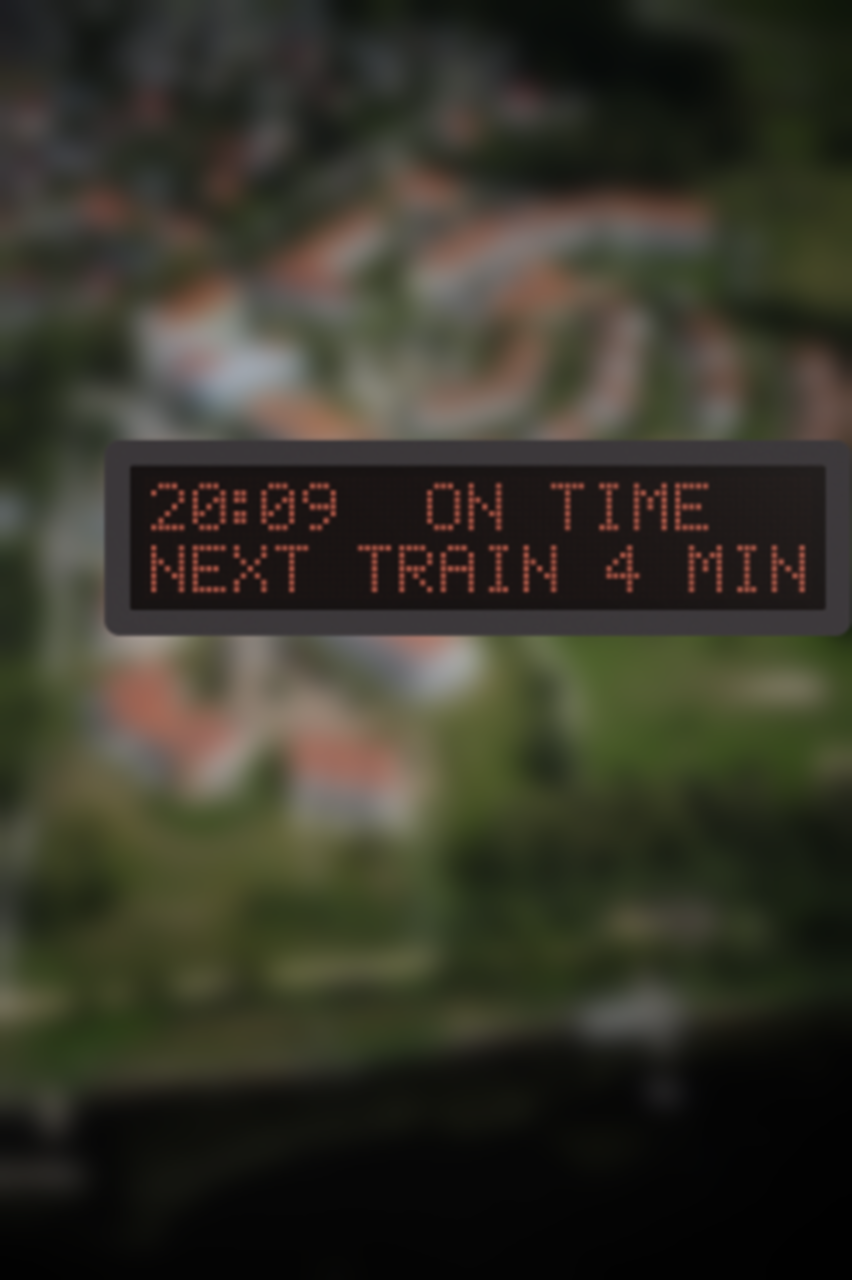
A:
20h09
